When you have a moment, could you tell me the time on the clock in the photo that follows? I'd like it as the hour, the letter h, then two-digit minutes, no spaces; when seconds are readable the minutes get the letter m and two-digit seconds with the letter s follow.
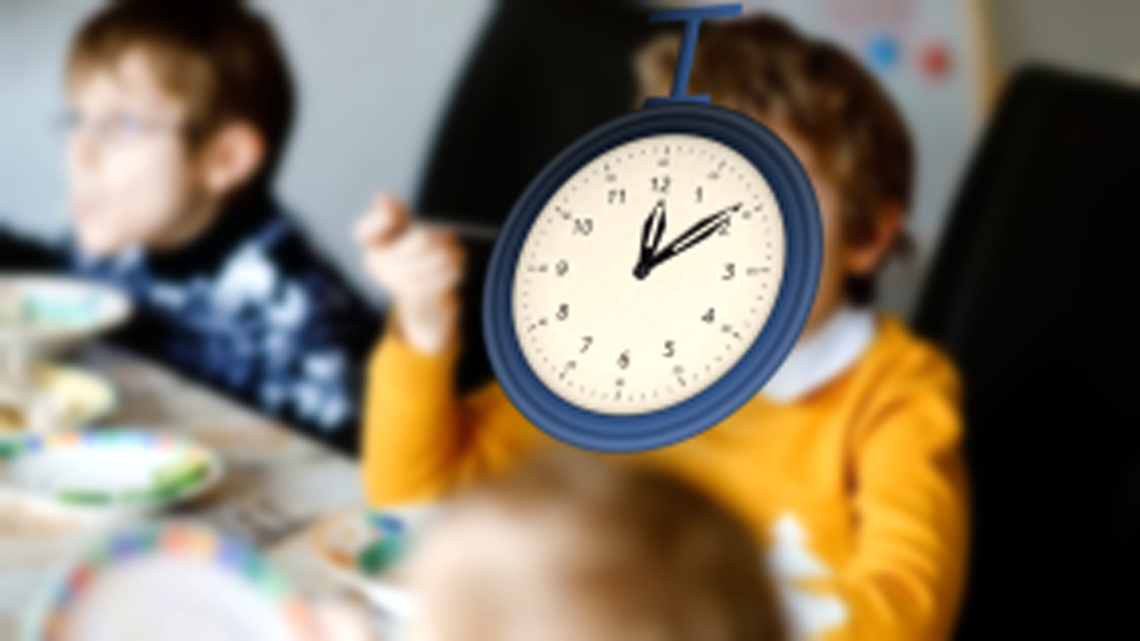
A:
12h09
